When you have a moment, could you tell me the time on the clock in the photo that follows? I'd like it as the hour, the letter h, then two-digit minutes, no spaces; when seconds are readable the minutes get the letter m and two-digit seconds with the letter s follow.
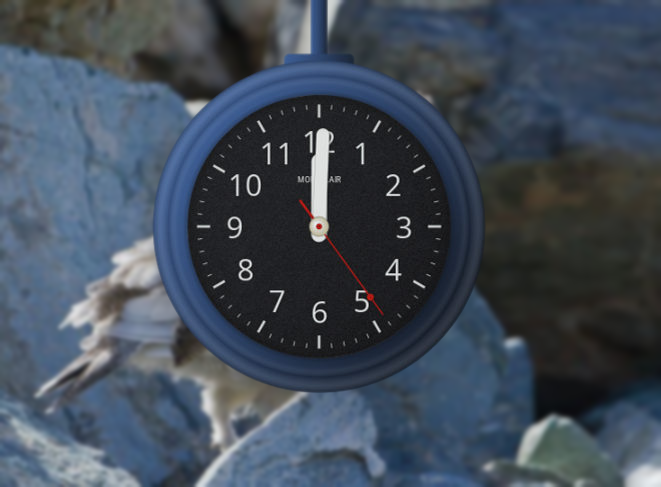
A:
12h00m24s
